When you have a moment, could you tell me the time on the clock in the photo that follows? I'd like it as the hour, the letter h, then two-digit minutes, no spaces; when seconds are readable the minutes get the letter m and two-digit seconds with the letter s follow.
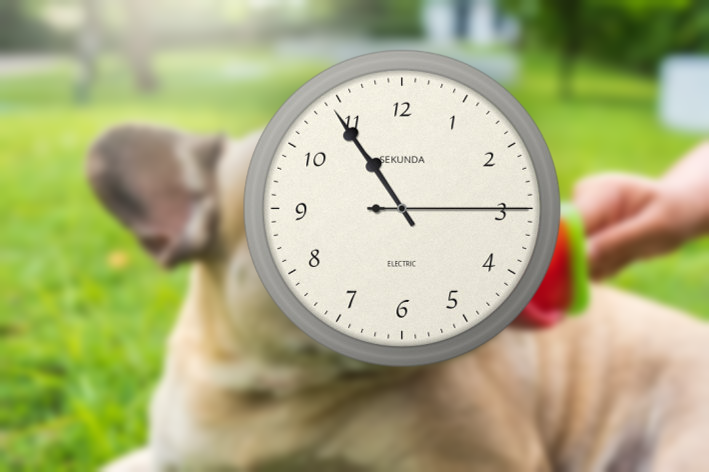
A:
10h54m15s
